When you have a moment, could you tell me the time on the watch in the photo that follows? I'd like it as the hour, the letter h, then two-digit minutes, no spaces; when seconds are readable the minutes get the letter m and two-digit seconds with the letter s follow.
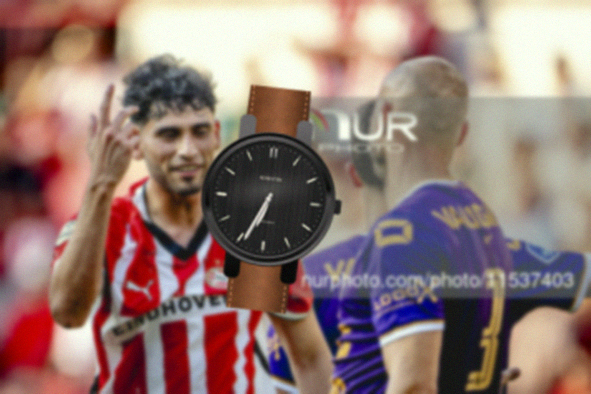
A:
6h34
